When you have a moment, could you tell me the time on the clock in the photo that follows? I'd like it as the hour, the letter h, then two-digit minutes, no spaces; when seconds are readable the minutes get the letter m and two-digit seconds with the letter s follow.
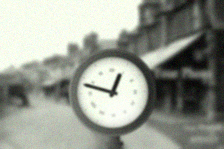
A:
12h48
